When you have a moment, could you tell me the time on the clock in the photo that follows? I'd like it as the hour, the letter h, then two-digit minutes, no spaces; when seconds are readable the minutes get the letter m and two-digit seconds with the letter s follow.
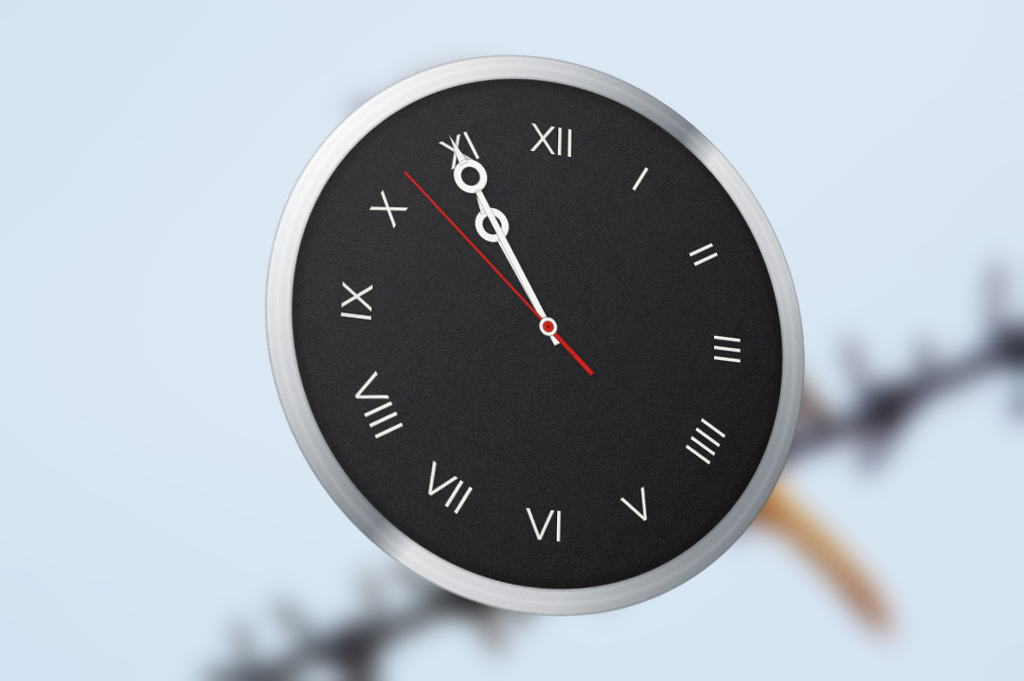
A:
10h54m52s
